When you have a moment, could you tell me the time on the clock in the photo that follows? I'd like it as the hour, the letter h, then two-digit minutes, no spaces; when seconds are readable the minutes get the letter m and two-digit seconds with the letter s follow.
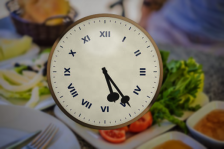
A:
5h24
